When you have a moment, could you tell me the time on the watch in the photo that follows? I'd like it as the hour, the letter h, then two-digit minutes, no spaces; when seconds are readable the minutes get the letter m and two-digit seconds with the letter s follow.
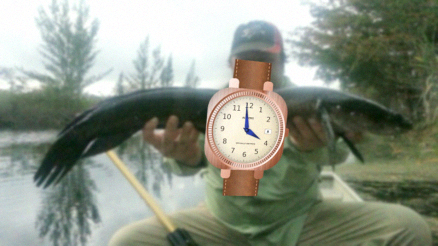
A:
3h59
